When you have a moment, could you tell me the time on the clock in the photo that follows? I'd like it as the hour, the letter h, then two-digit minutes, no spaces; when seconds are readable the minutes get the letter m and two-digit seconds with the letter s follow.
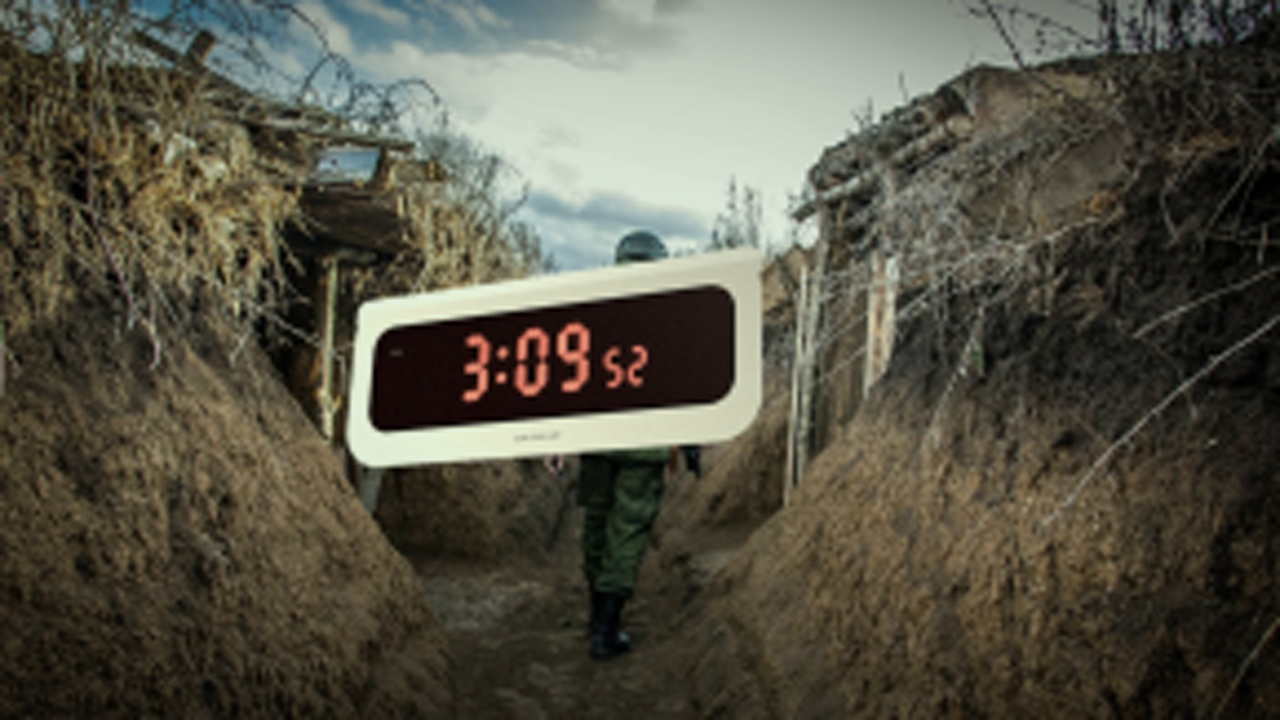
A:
3h09m52s
